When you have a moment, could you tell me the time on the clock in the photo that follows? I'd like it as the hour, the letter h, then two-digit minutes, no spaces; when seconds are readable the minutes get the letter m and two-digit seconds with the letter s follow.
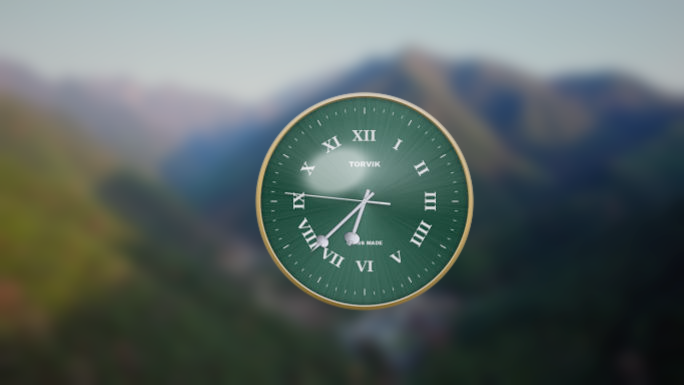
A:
6h37m46s
